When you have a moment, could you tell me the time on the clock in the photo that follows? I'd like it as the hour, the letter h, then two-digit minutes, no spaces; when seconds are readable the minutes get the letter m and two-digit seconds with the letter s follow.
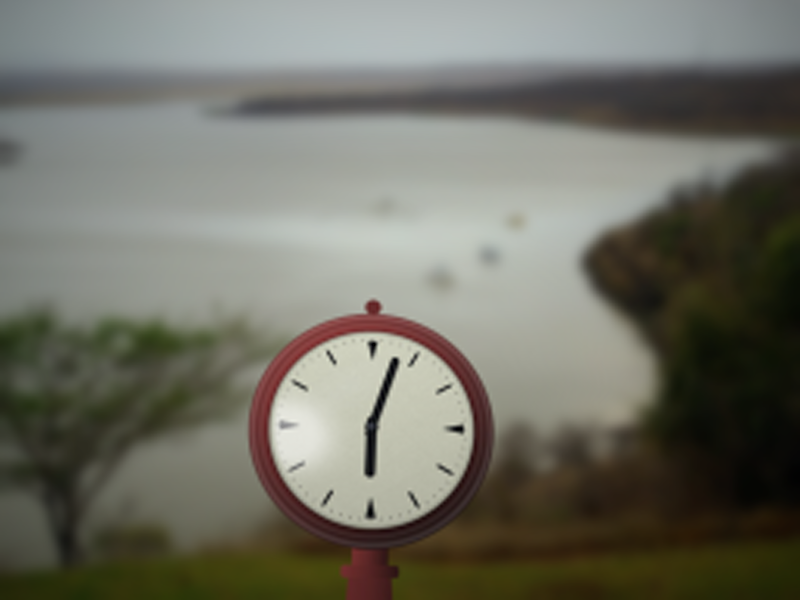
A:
6h03
